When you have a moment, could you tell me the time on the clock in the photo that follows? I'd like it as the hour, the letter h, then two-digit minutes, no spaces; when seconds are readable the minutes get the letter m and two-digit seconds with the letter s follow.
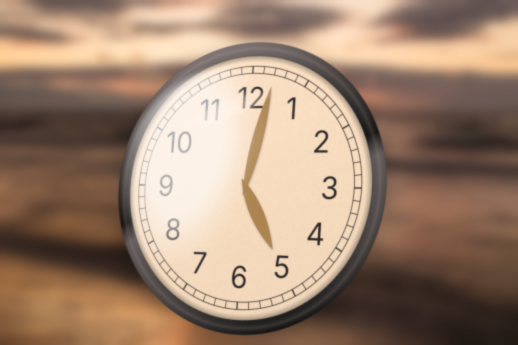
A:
5h02
